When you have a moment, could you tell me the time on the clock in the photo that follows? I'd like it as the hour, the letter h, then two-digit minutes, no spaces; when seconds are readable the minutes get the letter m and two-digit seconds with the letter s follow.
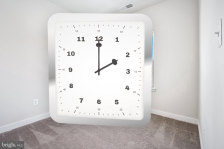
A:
2h00
